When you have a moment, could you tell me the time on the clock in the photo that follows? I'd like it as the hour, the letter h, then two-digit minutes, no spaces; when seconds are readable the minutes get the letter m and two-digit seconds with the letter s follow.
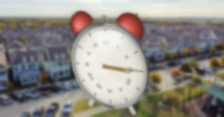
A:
3h15
